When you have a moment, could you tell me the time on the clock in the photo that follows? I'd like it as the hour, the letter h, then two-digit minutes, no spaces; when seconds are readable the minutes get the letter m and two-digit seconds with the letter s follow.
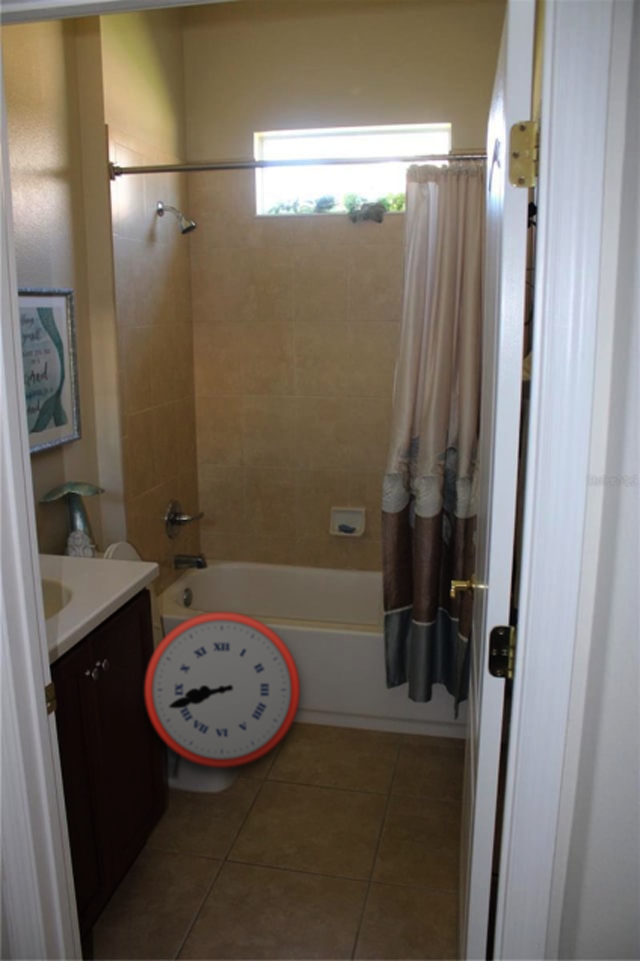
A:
8h42
